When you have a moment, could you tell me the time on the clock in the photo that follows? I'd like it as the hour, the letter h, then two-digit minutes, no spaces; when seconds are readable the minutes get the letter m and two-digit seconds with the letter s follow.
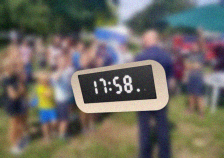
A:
17h58
